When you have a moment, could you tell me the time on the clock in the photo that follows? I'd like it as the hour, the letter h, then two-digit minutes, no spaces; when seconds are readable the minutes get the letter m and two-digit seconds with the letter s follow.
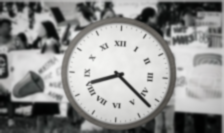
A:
8h22
